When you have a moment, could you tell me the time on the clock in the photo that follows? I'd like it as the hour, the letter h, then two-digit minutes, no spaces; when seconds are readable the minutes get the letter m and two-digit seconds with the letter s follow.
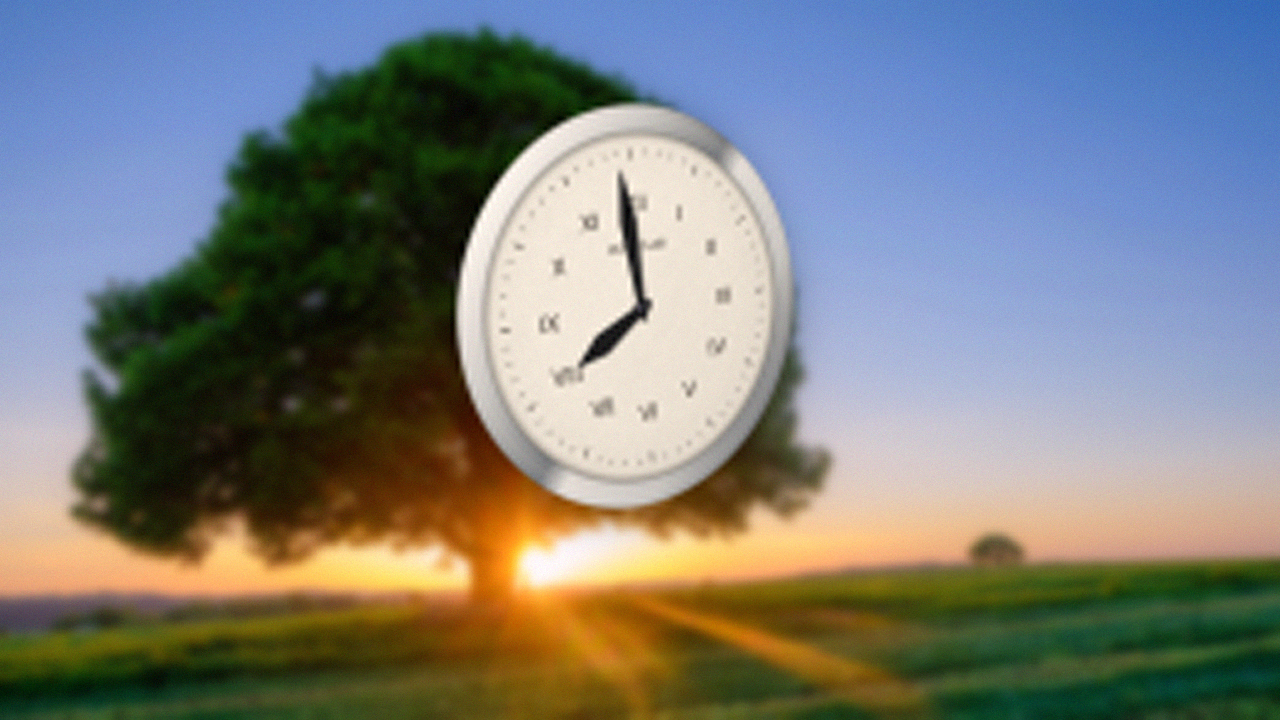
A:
7h59
